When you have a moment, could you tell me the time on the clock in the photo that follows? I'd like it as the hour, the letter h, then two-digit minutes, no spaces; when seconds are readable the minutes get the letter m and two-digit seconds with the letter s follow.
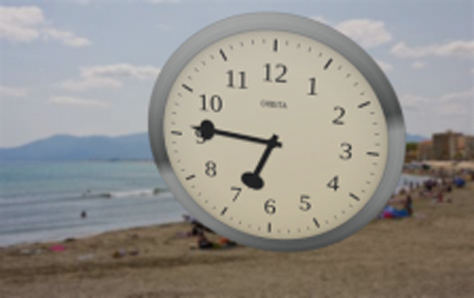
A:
6h46
